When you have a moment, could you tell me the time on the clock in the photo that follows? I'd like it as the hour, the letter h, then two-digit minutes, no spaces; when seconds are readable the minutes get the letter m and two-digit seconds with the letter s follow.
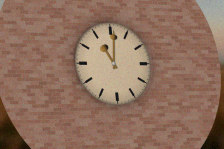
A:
11h01
